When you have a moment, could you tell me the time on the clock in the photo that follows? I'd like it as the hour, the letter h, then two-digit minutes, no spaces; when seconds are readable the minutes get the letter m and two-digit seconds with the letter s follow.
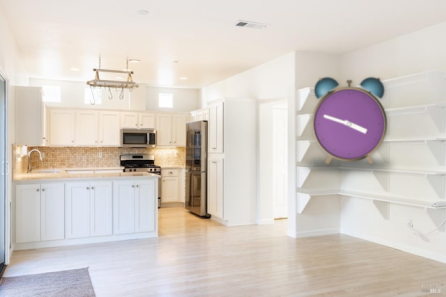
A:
3h48
